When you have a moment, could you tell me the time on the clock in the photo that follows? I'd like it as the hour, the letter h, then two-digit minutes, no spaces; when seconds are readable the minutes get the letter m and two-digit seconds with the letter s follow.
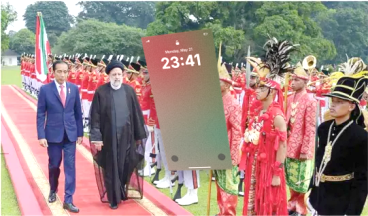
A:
23h41
